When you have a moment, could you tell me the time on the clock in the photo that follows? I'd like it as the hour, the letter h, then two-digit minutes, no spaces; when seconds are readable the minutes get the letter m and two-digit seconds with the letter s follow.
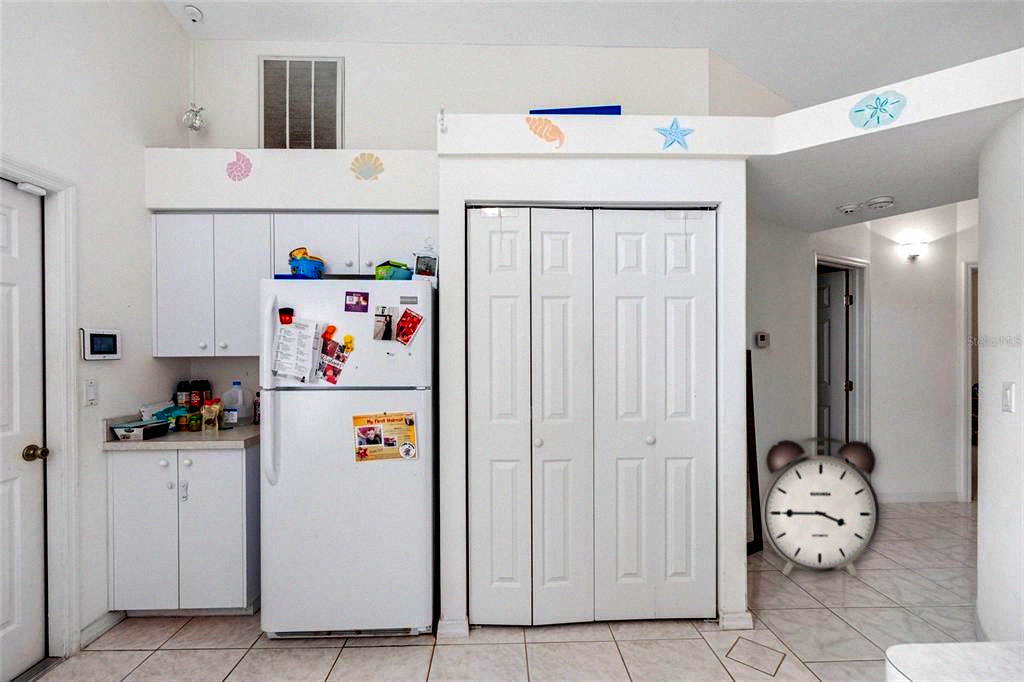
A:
3h45
